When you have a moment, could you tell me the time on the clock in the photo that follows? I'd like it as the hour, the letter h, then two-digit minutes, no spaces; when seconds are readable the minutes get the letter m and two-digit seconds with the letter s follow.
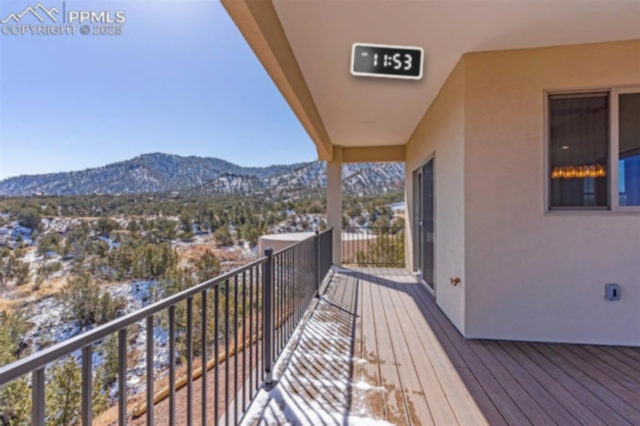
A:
11h53
